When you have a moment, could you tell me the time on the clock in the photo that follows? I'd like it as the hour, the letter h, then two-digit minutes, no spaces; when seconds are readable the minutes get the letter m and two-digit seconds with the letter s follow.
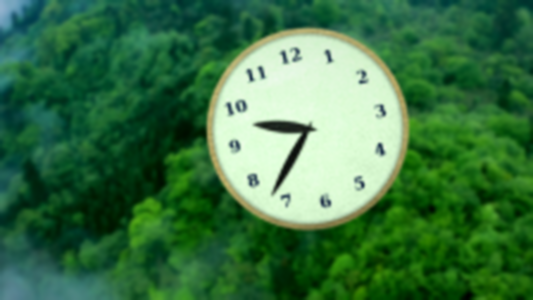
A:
9h37
